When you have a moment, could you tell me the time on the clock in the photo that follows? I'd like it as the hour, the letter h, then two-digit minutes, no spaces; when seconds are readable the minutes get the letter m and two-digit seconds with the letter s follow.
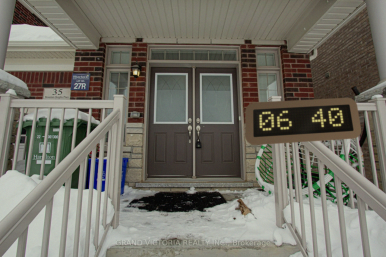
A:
6h40
